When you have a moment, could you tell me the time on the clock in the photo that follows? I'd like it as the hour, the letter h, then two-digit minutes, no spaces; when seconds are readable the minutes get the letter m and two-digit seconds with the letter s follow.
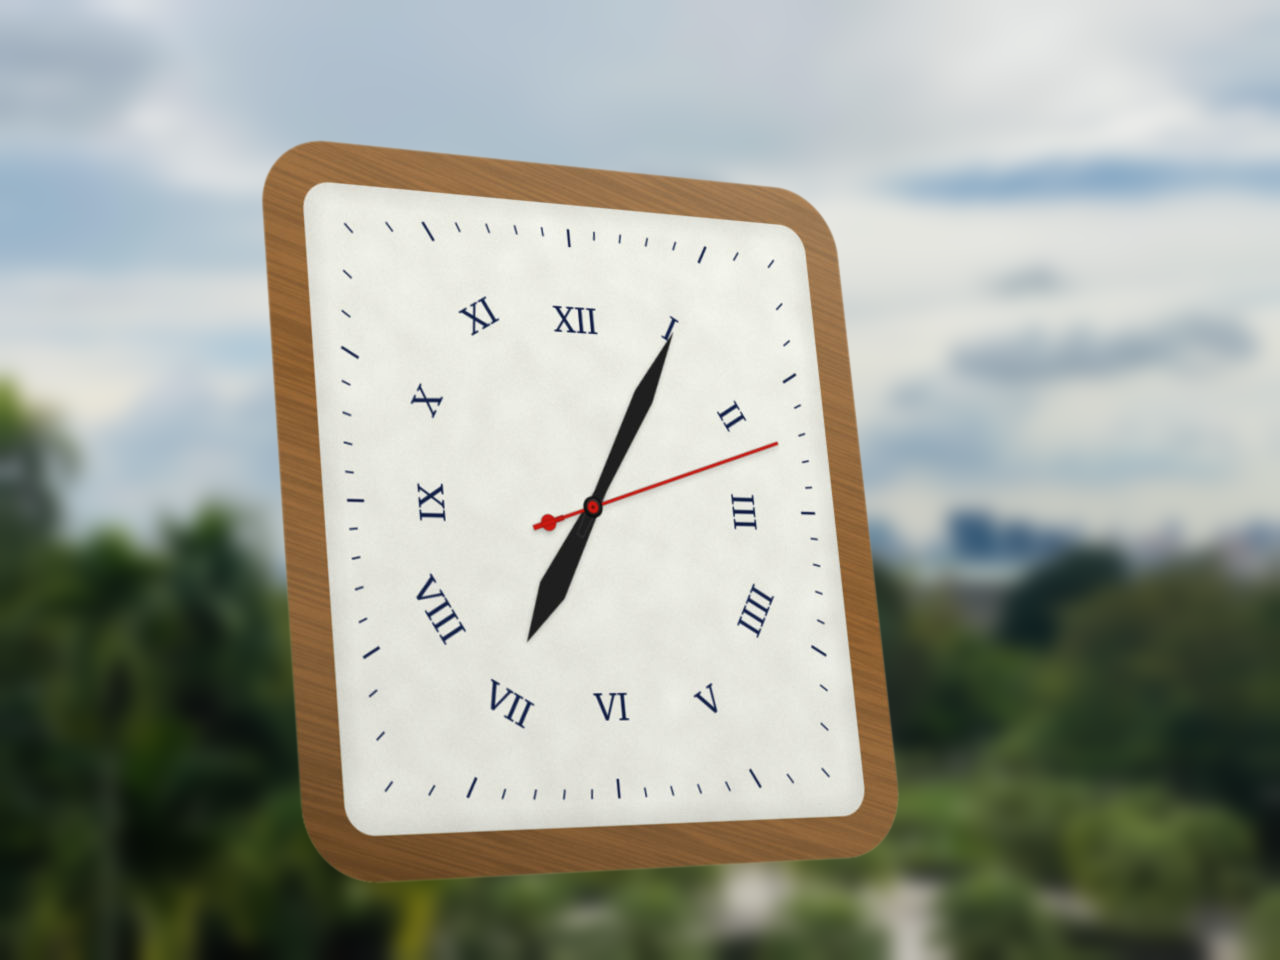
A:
7h05m12s
